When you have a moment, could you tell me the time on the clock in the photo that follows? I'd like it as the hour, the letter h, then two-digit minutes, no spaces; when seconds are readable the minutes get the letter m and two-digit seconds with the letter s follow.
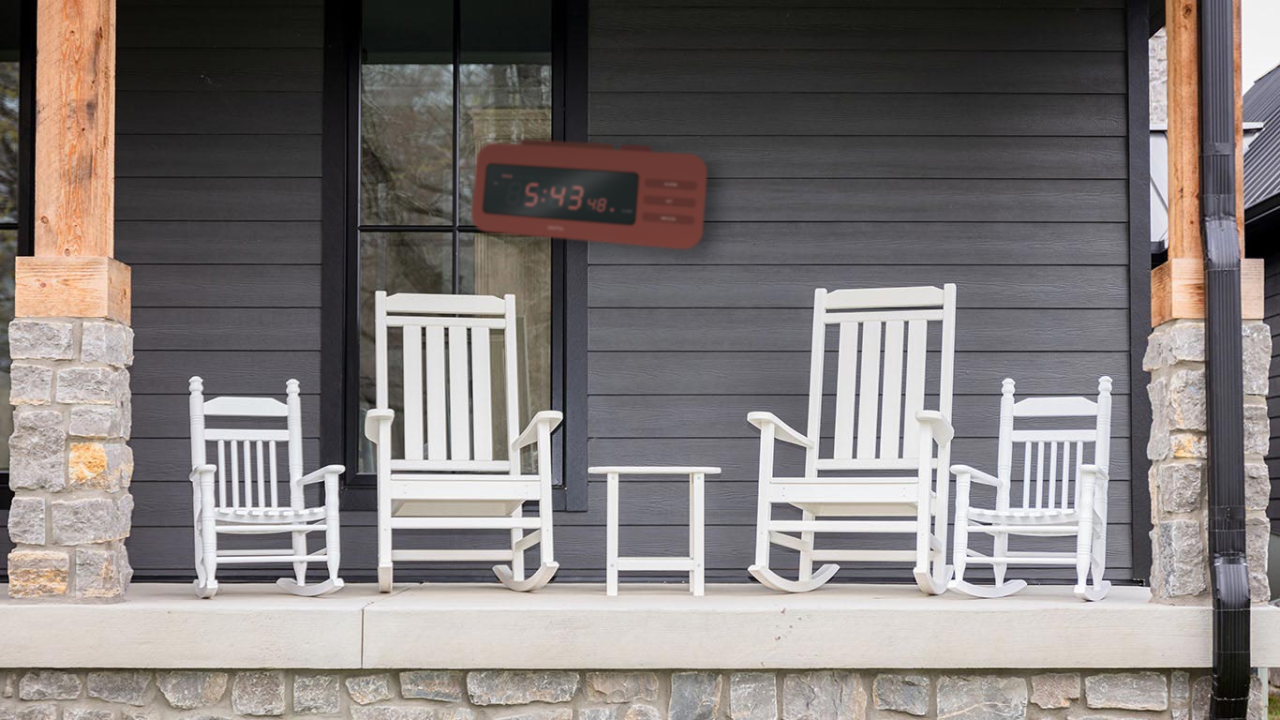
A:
5h43m48s
